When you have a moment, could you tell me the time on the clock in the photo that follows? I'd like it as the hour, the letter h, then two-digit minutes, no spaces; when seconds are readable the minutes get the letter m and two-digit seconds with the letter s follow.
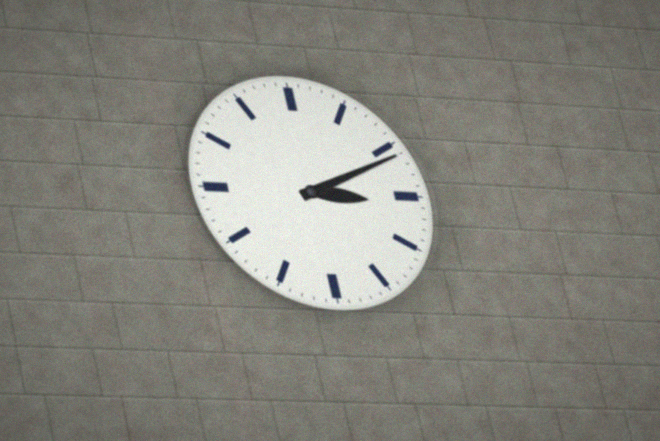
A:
3h11
